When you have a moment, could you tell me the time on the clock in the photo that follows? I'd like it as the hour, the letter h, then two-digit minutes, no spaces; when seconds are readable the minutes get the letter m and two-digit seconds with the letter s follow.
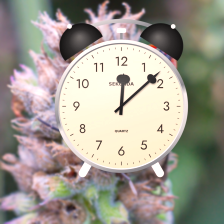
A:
12h08
